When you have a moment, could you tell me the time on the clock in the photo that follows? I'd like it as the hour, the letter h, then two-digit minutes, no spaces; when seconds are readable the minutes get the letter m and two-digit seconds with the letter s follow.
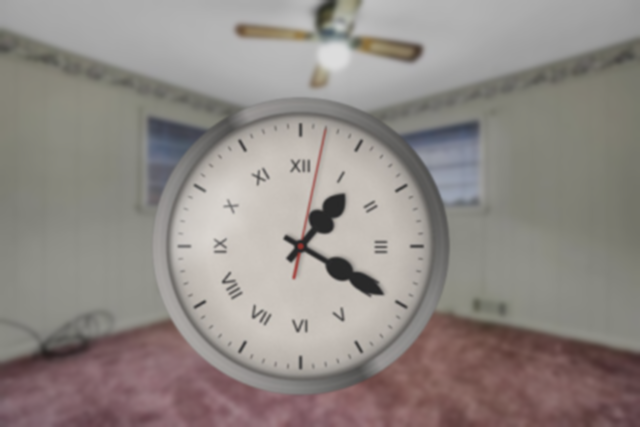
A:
1h20m02s
